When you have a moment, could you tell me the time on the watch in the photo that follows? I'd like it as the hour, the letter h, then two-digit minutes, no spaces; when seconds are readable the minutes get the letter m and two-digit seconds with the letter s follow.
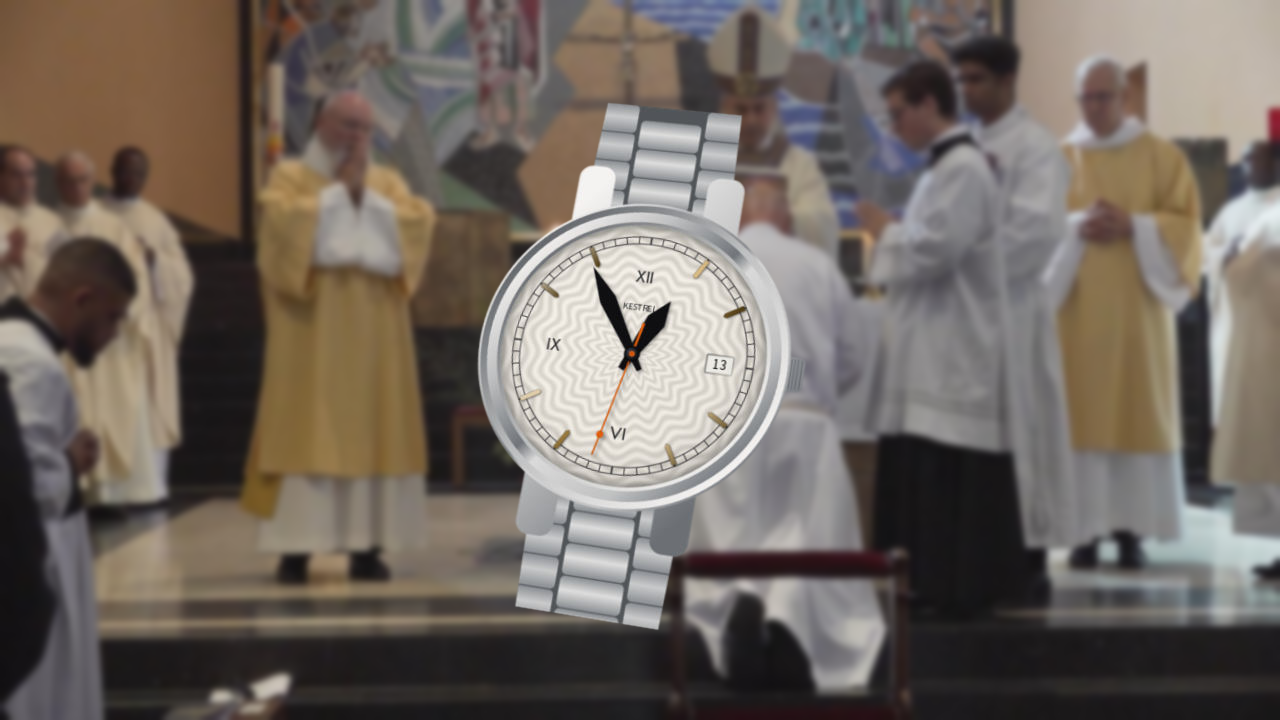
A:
12h54m32s
